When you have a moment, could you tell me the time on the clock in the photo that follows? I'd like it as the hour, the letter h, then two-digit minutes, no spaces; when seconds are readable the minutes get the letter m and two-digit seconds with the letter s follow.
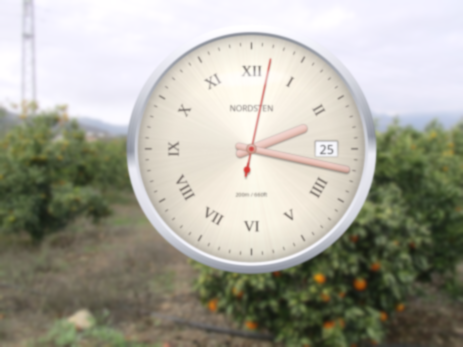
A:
2h17m02s
